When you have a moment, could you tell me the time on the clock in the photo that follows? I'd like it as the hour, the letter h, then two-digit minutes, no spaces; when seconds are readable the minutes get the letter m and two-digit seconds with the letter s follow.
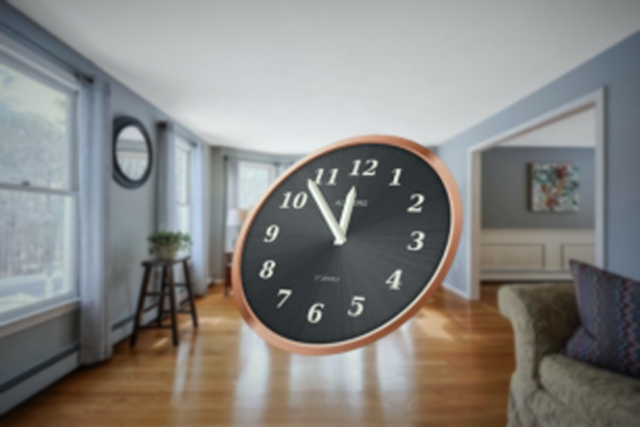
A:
11h53
